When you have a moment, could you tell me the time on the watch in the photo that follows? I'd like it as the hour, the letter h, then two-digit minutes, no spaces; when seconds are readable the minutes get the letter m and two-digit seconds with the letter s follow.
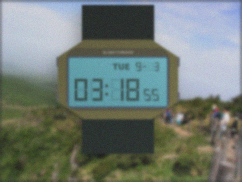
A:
3h18m55s
